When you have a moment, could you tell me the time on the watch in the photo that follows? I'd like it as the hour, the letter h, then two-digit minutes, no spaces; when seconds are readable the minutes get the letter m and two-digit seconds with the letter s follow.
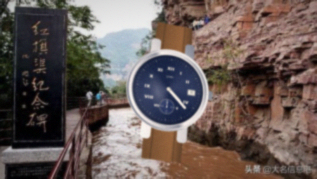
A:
4h22
